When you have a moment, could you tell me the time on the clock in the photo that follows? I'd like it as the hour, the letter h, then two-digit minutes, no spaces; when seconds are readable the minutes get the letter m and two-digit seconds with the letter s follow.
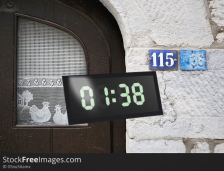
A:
1h38
